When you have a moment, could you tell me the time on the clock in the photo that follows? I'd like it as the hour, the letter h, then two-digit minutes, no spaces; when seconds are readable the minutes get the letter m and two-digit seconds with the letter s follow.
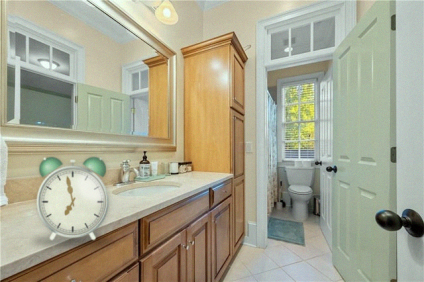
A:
6h58
